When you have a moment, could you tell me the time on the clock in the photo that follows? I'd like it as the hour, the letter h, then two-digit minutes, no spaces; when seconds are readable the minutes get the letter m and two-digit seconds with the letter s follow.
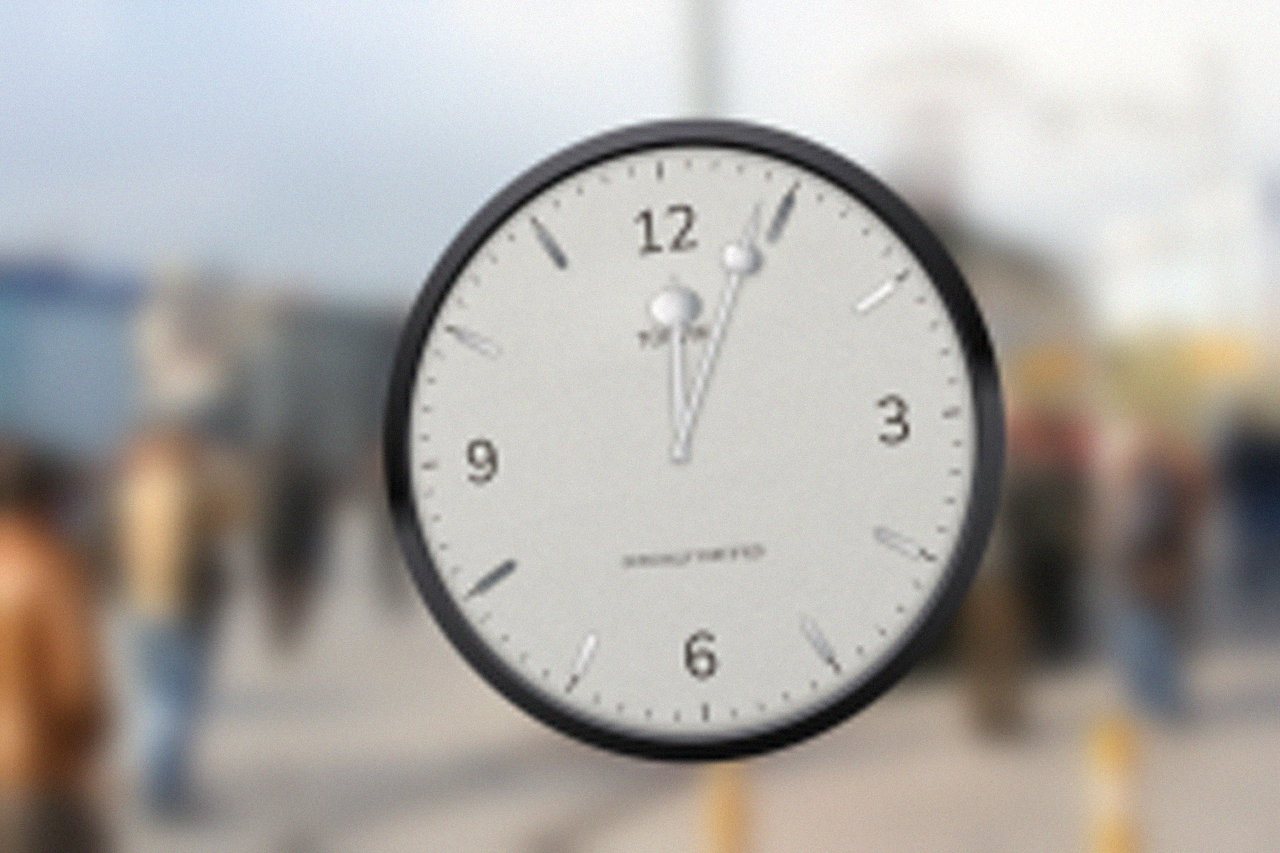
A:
12h04
